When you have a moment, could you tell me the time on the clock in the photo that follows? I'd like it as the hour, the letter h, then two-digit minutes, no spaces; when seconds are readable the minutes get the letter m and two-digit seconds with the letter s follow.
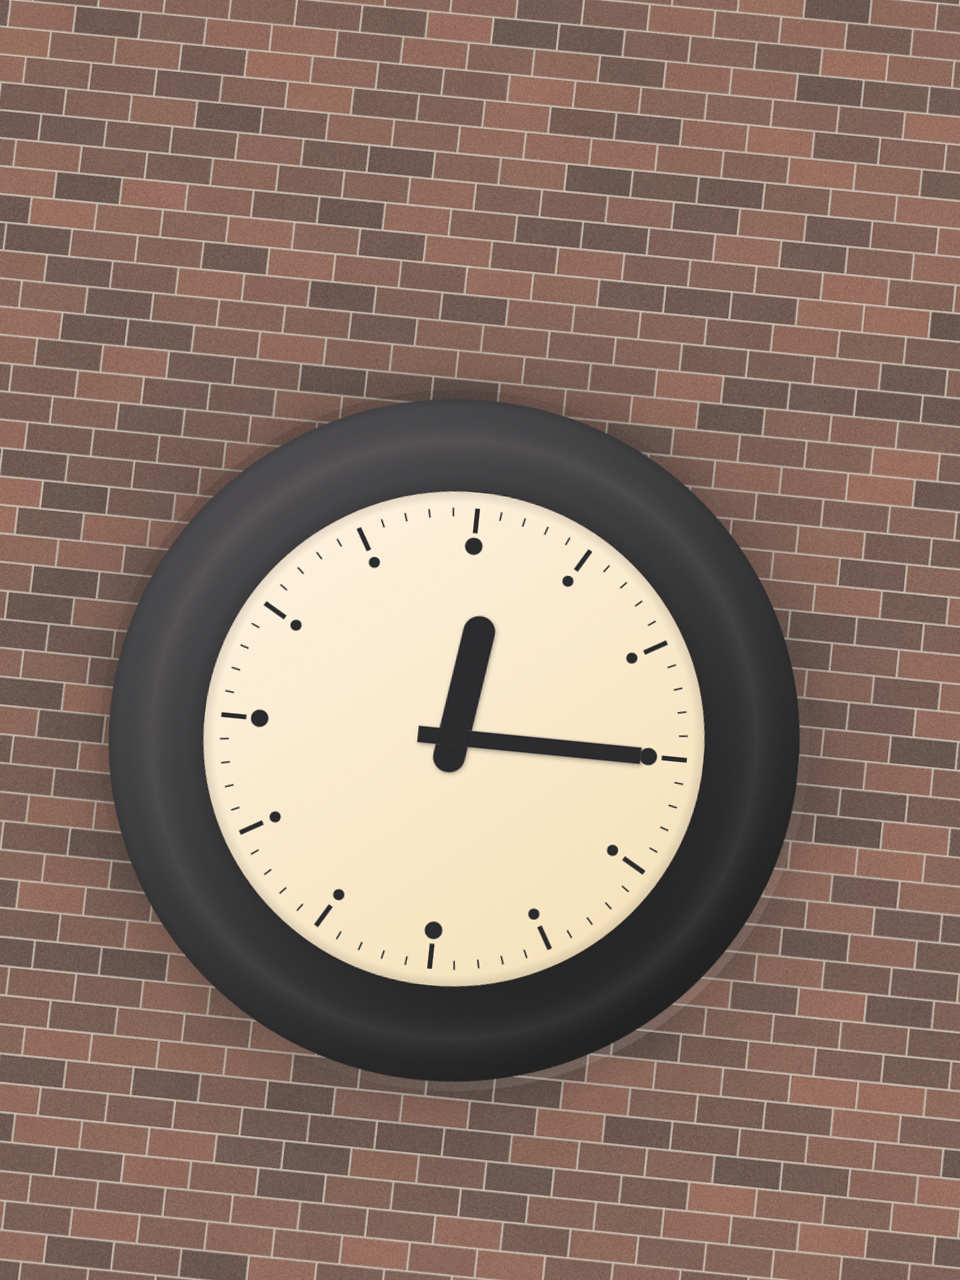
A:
12h15
